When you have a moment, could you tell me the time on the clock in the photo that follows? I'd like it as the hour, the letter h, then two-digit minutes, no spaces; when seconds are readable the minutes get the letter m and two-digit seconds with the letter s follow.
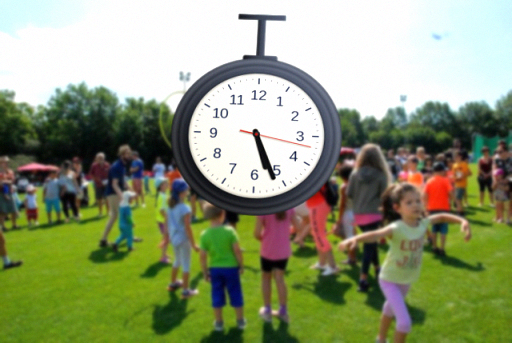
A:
5h26m17s
